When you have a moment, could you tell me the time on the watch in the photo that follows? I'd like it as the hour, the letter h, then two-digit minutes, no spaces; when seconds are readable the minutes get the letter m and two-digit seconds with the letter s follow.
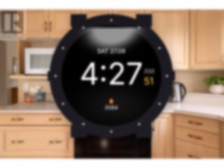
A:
4h27
